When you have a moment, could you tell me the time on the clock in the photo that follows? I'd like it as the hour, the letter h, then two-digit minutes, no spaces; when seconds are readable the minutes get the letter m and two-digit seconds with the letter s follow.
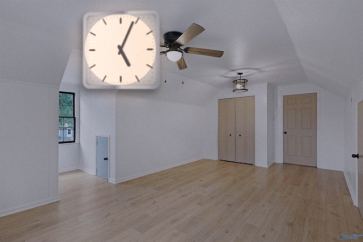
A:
5h04
